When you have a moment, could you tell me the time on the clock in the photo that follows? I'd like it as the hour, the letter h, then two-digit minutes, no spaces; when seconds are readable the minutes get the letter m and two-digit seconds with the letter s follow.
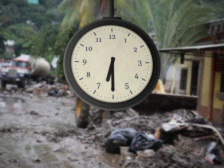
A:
6h30
